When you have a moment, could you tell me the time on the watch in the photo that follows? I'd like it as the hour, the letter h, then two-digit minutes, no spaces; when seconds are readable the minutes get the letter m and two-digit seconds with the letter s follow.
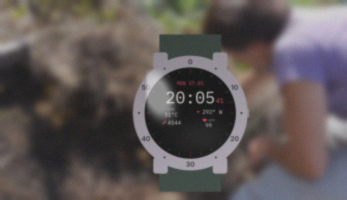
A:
20h05
